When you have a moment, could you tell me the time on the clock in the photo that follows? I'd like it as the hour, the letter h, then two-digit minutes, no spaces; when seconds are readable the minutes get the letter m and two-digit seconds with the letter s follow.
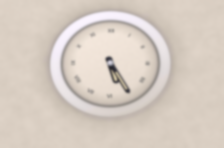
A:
5h25
